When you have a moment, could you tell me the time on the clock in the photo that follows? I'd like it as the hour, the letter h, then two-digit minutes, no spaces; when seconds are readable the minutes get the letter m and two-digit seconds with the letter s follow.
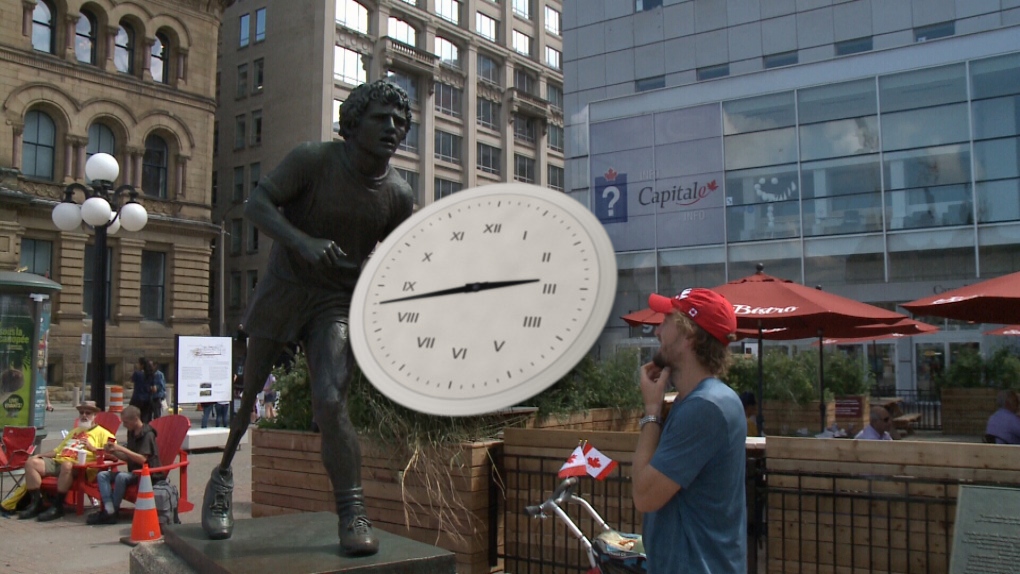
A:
2h43
